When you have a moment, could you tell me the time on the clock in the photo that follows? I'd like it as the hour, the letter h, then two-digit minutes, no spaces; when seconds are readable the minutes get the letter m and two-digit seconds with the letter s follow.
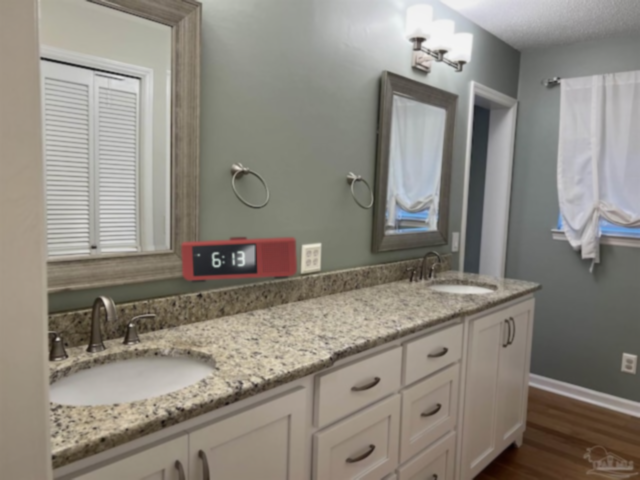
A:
6h13
